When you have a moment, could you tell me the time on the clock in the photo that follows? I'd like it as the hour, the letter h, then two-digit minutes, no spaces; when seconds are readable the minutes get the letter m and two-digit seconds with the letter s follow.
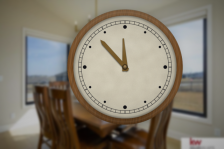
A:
11h53
